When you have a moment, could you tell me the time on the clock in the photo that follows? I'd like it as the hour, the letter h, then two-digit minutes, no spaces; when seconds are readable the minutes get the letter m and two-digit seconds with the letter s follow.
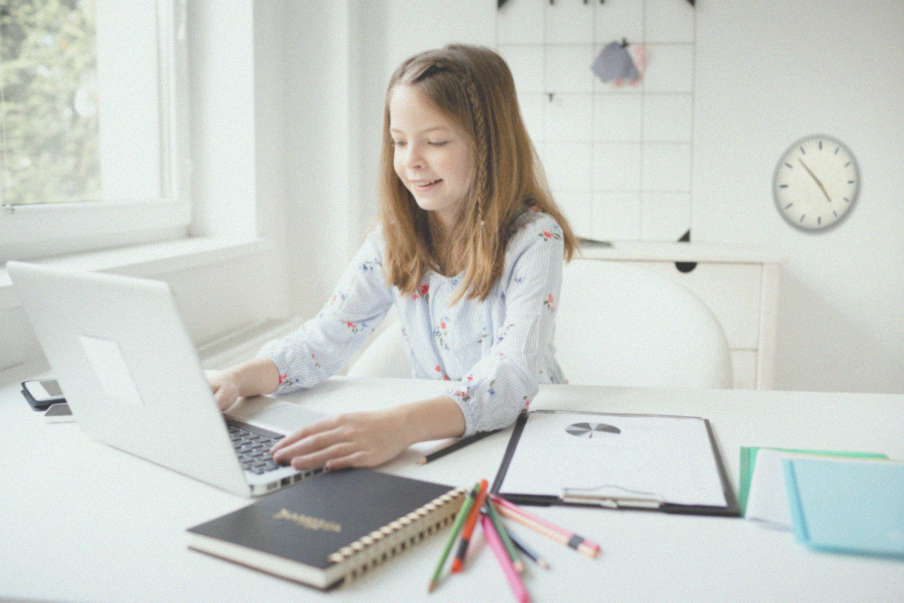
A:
4h53
